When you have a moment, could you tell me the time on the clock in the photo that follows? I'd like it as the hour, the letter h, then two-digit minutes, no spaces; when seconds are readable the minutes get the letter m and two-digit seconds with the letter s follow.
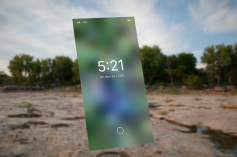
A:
5h21
